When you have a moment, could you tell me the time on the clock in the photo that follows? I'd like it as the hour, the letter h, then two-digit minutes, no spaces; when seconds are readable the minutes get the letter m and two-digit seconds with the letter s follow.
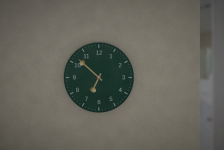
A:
6h52
